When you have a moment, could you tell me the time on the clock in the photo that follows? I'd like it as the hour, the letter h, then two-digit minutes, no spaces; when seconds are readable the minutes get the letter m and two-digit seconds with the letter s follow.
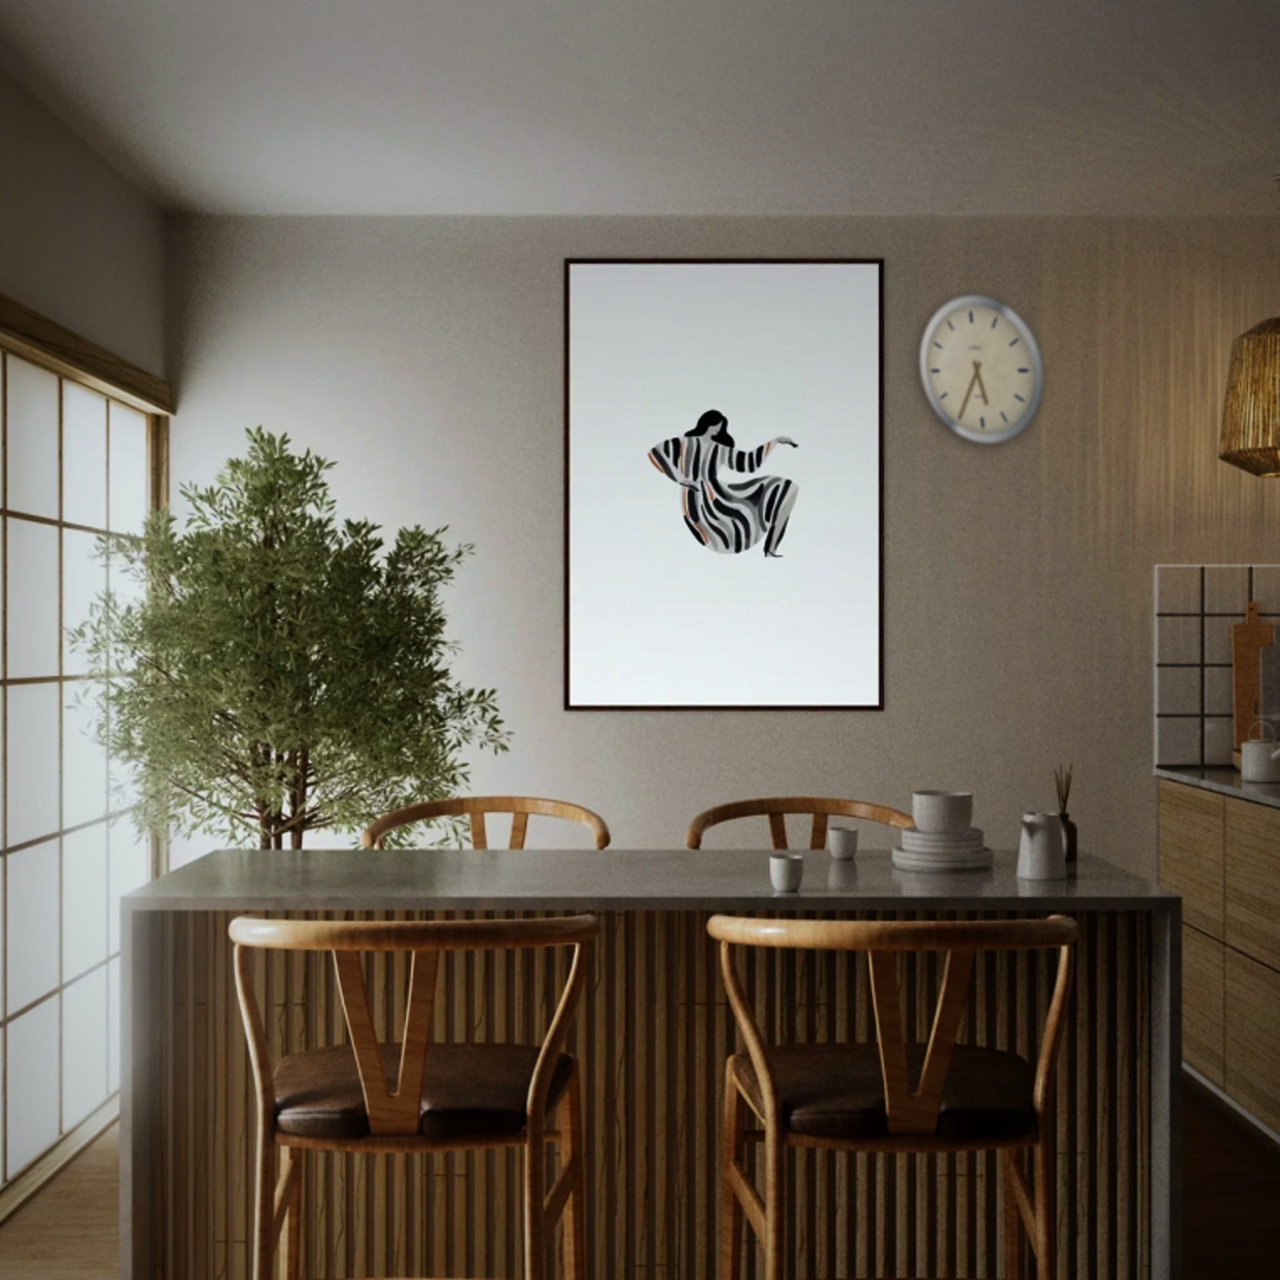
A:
5h35
